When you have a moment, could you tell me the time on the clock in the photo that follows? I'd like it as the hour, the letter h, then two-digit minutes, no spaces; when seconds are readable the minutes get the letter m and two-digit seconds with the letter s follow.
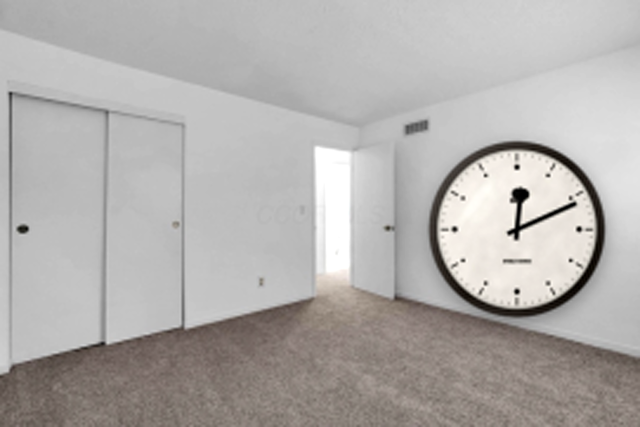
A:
12h11
